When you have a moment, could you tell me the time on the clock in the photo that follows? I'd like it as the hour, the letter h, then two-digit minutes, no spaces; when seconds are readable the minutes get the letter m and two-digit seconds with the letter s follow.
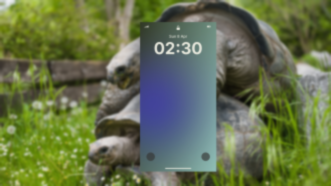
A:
2h30
